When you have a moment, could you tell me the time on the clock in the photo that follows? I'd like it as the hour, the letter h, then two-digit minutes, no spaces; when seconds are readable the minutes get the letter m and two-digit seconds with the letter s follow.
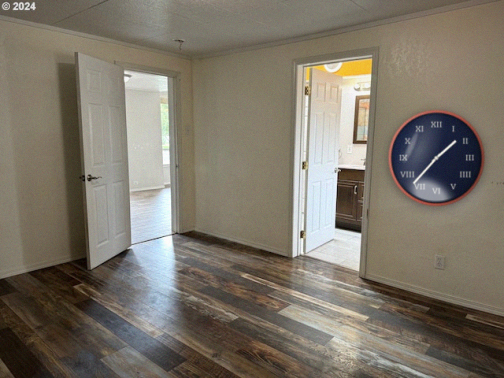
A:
1h37
